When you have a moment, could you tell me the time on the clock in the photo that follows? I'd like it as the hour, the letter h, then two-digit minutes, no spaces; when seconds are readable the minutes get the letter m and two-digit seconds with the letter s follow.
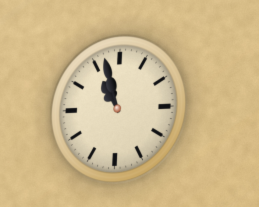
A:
10h57
